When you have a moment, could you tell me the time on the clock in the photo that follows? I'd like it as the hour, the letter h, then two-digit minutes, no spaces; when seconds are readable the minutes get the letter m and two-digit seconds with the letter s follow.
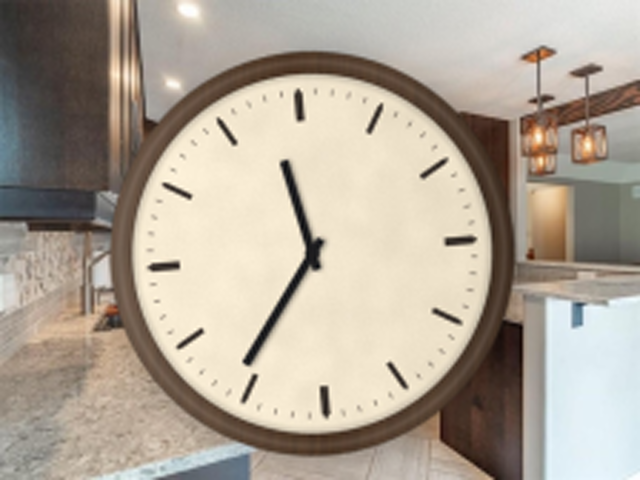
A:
11h36
